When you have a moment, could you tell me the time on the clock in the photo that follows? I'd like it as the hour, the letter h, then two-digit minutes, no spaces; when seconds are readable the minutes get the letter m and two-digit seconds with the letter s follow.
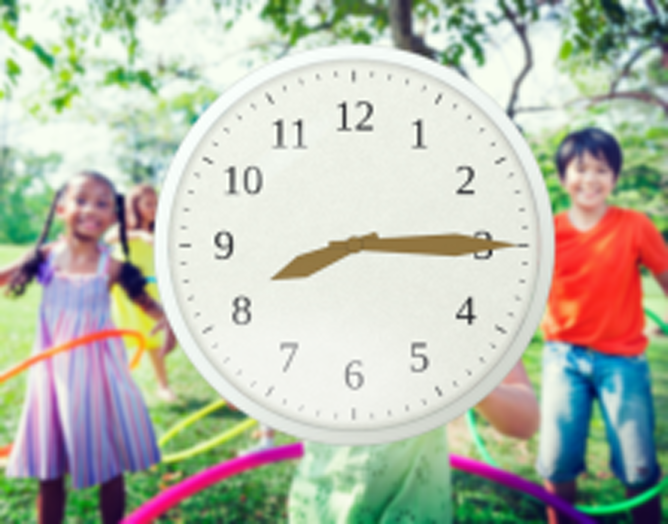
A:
8h15
